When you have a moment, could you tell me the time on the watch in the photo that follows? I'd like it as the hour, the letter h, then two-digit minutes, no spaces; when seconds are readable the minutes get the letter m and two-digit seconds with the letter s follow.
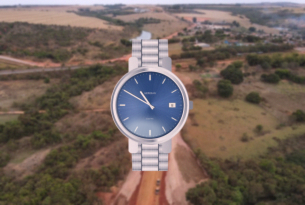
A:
10h50
